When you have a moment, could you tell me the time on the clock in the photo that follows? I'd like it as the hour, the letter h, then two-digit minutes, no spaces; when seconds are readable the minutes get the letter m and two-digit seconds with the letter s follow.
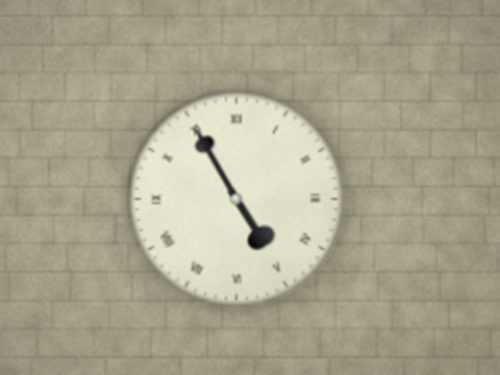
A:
4h55
